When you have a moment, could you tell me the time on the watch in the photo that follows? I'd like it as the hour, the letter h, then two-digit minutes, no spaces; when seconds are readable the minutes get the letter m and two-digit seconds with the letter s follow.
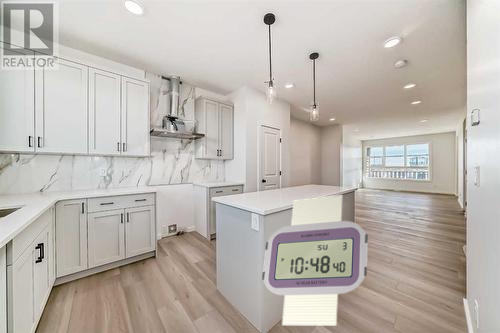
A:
10h48m40s
